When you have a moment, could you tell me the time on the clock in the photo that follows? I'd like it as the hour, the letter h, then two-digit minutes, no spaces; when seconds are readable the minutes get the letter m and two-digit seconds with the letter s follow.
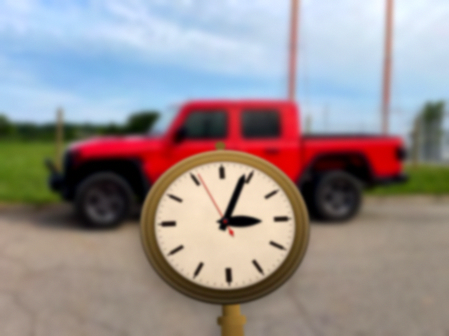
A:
3h03m56s
